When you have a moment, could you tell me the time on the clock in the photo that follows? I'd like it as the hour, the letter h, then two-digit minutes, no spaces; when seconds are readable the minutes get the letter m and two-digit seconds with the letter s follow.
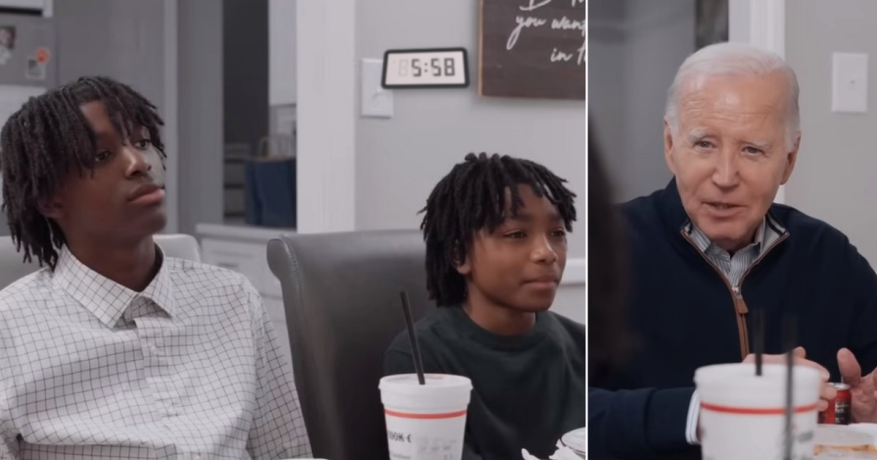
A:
5h58
